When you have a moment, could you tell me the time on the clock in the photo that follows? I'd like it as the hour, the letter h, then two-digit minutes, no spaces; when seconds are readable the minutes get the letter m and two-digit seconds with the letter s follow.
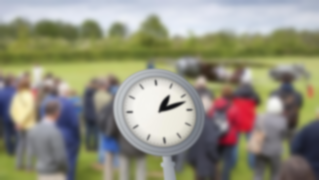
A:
1h12
